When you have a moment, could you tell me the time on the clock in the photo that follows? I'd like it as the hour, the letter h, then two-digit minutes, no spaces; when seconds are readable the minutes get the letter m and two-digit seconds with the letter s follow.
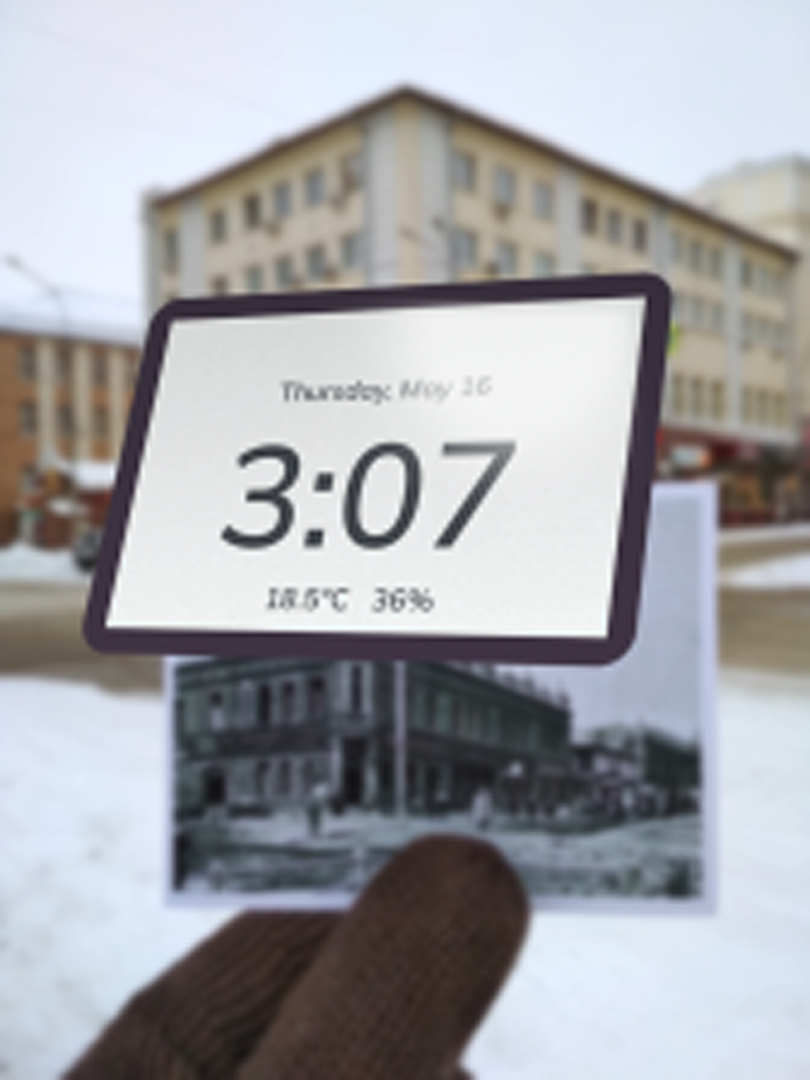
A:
3h07
